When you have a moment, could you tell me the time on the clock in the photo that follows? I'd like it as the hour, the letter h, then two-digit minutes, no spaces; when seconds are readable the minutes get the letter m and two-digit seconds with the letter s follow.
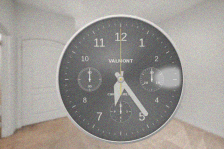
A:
6h24
